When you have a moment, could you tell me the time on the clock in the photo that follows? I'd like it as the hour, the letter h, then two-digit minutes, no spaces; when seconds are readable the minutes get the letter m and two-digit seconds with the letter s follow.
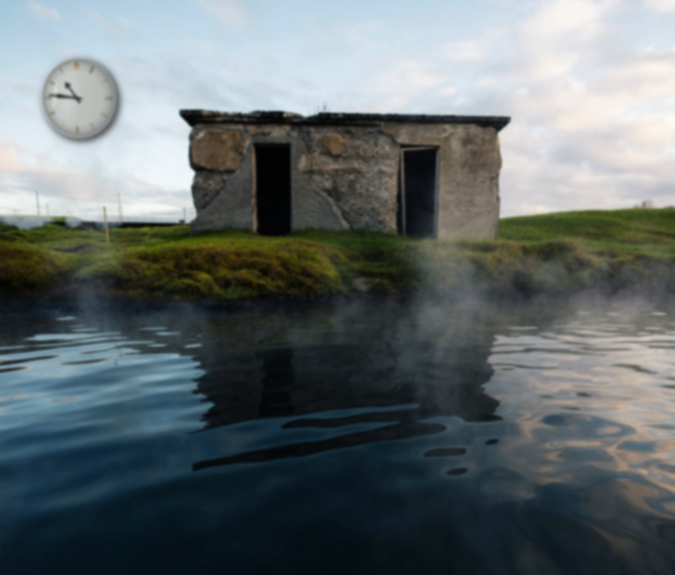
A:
10h46
